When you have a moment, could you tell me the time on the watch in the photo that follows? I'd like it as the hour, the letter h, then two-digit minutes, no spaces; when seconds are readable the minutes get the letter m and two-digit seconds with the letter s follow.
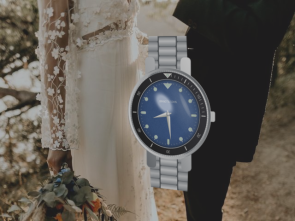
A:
8h29
